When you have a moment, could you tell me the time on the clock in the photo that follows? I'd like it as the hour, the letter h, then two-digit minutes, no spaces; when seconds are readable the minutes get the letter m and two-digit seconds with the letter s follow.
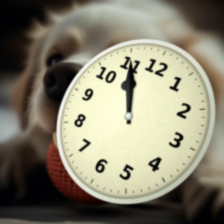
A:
10h55
